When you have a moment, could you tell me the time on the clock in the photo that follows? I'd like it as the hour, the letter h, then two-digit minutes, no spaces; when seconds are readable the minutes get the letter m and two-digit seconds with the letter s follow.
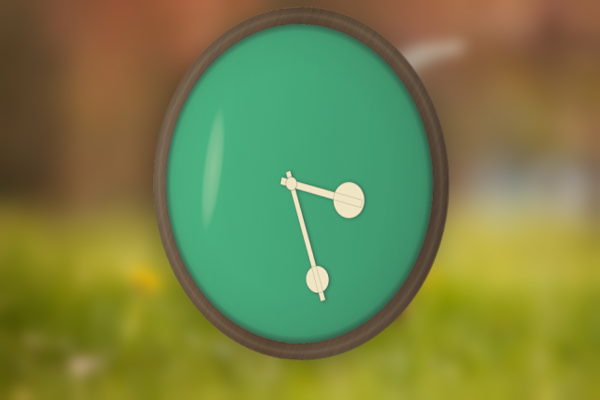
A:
3h27
